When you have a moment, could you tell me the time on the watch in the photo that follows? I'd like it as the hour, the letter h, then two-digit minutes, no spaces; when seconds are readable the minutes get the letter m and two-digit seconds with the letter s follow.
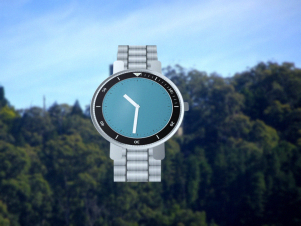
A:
10h31
